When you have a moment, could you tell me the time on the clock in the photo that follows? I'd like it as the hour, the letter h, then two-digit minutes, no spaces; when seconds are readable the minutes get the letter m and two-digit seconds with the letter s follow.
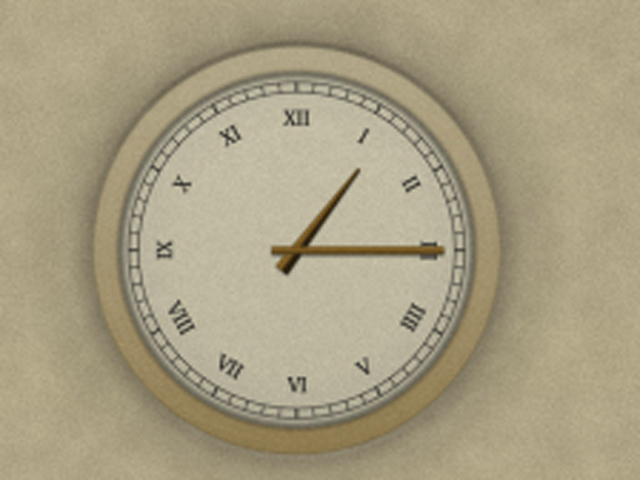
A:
1h15
